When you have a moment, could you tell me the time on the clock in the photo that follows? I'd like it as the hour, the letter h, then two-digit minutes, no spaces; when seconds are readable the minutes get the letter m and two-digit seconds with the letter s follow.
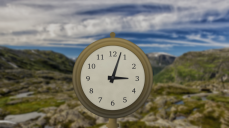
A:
3h03
